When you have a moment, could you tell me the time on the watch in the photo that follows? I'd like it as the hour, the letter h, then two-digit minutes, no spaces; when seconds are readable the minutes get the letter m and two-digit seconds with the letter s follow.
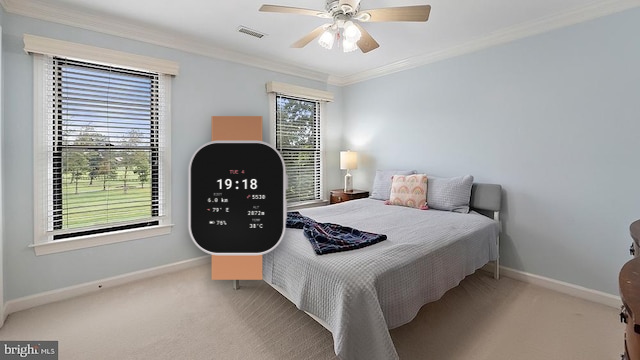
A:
19h18
